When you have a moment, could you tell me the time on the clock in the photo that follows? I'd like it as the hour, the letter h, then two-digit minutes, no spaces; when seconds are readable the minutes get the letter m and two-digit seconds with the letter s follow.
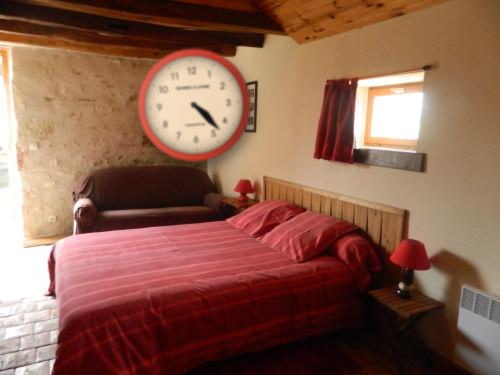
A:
4h23
